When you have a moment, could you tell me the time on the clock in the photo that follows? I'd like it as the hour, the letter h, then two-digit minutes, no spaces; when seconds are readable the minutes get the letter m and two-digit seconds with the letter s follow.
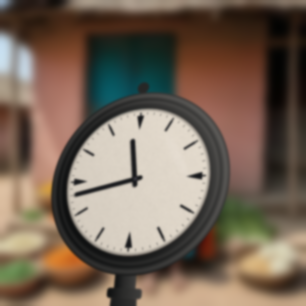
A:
11h43
